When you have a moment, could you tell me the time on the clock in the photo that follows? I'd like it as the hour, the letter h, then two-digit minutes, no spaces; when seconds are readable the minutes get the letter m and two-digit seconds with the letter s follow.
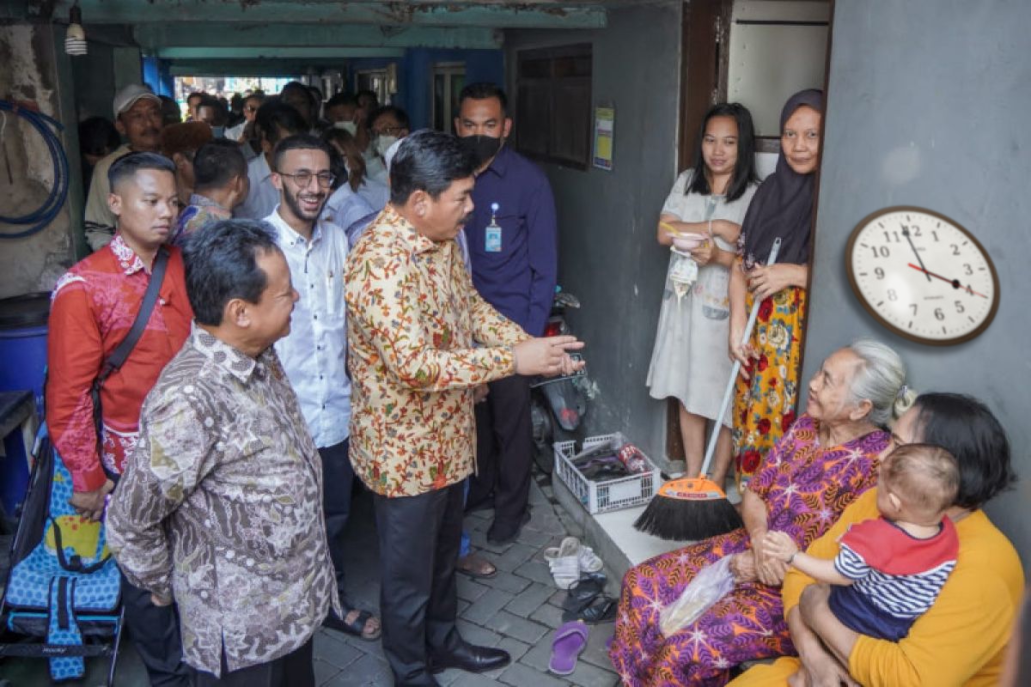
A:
3h58m20s
